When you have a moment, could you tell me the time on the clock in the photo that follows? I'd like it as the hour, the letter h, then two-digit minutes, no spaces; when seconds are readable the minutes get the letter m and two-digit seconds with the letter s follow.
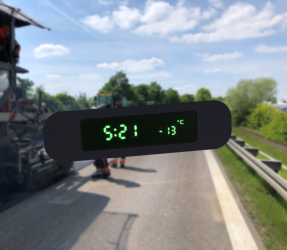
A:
5h21
